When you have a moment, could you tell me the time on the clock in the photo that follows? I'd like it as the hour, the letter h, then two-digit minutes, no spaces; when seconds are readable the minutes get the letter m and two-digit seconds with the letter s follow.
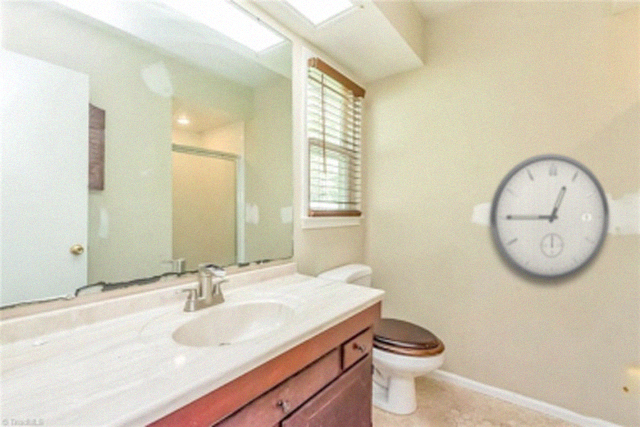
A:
12h45
